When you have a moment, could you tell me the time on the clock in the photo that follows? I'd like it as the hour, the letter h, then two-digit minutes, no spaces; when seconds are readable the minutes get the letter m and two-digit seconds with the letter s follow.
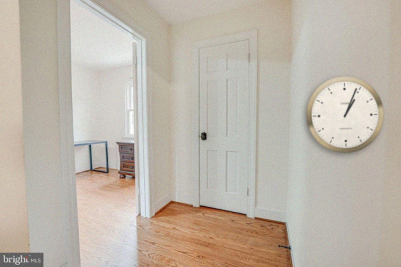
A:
1h04
